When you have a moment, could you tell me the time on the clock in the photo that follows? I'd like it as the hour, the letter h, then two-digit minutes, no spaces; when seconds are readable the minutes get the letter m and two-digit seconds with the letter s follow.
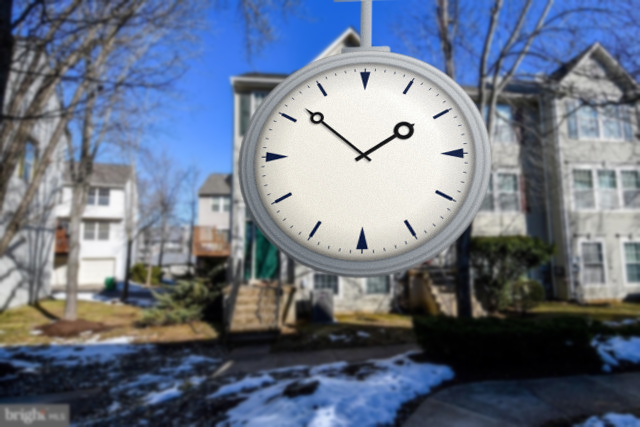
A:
1h52
